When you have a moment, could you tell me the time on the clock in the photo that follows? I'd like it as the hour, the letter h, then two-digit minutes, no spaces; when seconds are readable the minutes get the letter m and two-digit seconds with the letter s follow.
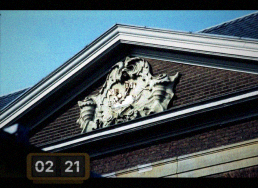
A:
2h21
